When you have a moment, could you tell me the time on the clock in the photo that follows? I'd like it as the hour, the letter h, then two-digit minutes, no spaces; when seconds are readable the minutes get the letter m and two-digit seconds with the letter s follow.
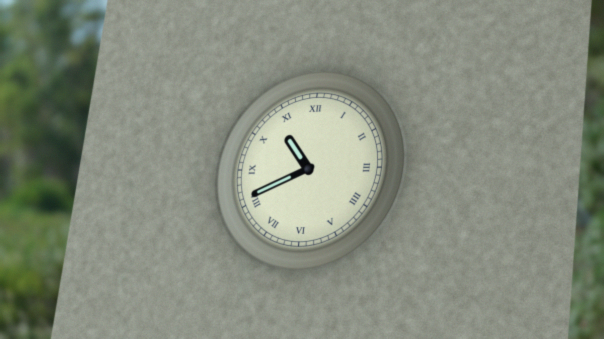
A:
10h41
